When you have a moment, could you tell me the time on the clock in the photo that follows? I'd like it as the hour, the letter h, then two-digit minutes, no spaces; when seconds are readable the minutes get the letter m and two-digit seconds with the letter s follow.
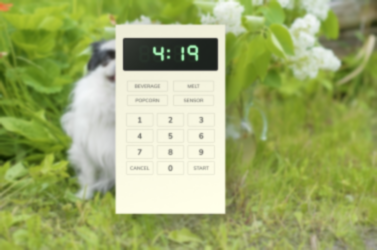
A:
4h19
